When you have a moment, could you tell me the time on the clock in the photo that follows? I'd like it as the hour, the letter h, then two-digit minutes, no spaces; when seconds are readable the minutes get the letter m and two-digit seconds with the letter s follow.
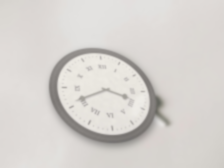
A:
3h41
